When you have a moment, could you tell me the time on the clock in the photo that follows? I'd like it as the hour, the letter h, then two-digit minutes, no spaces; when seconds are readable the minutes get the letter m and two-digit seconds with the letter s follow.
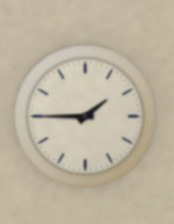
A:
1h45
